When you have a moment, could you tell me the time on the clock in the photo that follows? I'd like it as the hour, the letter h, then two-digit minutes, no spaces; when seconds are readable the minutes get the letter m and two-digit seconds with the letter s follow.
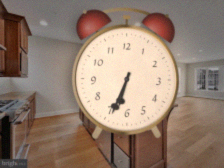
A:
6h34
